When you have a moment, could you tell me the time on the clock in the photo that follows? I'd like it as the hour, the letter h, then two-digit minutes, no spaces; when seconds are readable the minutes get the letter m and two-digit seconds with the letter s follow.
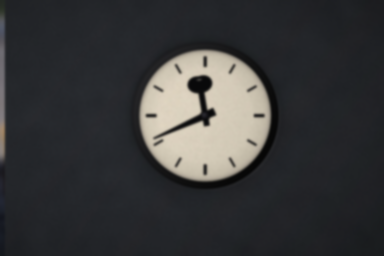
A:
11h41
